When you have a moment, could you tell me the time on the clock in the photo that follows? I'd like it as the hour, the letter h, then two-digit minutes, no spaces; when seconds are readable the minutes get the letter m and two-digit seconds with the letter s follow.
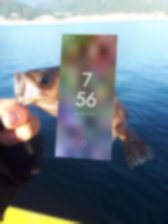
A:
7h56
